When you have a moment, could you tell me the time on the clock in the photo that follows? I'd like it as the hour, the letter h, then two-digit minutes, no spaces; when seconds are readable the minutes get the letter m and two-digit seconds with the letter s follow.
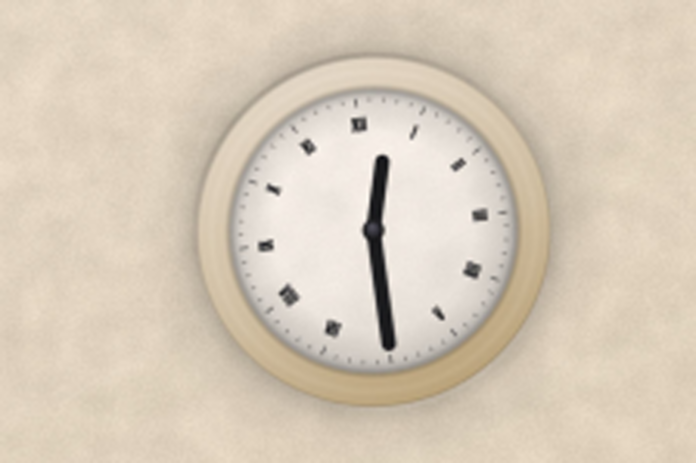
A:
12h30
